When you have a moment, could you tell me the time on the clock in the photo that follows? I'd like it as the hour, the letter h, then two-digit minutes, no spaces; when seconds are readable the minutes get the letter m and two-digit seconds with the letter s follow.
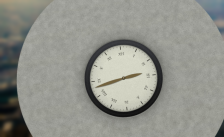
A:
2h43
